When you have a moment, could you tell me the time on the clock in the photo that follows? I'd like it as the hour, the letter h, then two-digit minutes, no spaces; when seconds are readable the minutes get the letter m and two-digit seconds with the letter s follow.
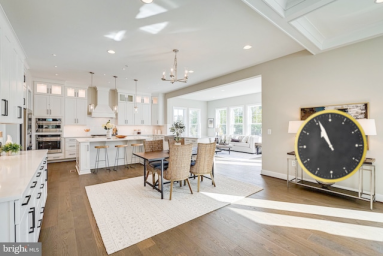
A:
10h56
